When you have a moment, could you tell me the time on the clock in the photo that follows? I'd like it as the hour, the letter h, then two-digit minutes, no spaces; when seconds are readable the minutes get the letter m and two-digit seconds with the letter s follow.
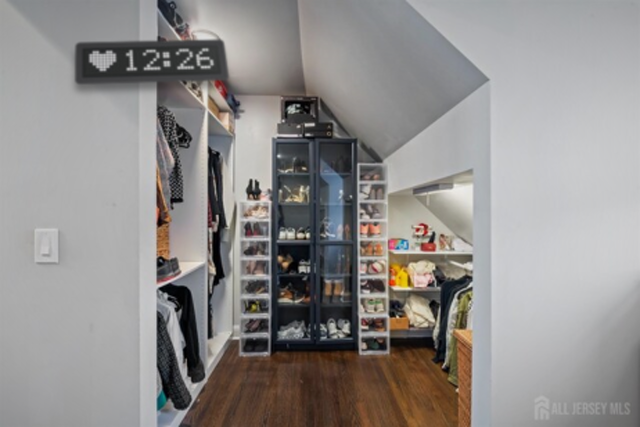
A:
12h26
